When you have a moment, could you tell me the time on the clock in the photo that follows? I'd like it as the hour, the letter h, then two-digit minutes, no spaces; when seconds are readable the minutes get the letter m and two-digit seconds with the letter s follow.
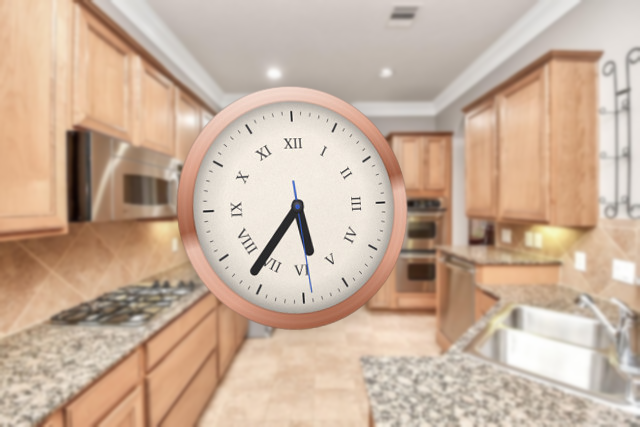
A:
5h36m29s
